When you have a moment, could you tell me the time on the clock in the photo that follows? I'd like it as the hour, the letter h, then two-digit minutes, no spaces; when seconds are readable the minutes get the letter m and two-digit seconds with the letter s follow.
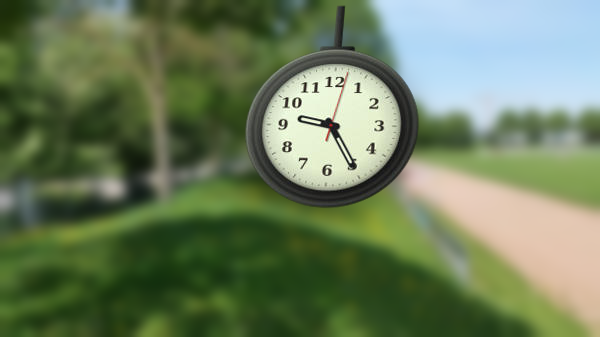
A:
9h25m02s
